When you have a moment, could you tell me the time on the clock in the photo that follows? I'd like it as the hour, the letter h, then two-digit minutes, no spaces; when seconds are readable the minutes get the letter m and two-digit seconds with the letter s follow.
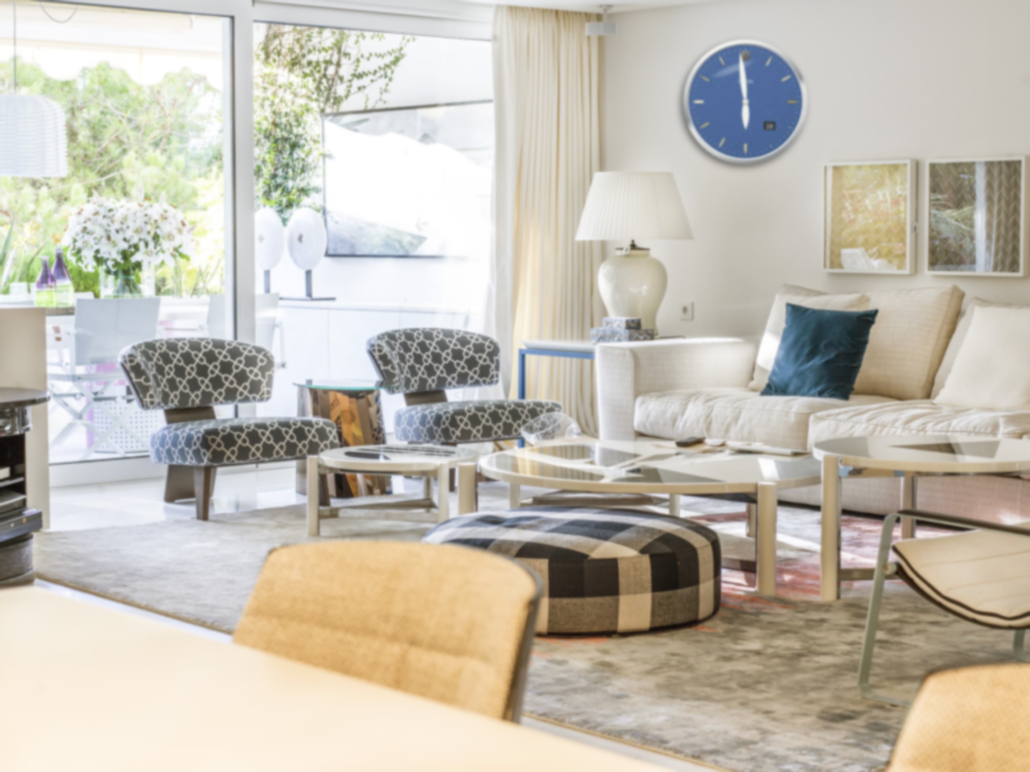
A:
5h59
